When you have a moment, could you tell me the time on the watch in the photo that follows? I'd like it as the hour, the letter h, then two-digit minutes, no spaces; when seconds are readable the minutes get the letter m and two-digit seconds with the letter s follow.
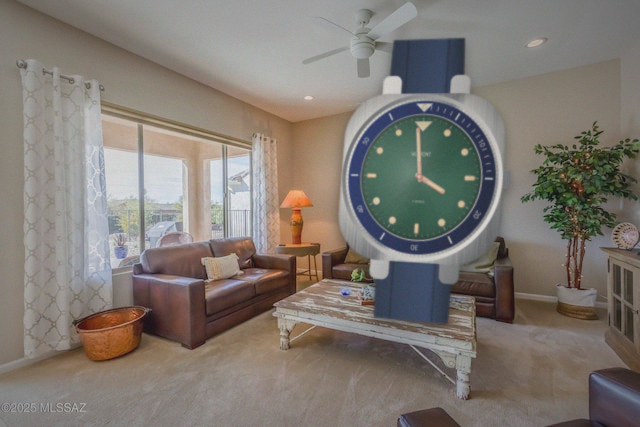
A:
3h59
